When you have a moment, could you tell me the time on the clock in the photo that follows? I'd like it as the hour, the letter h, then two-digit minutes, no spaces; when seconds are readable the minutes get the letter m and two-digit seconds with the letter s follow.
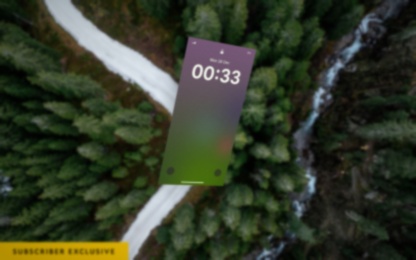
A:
0h33
